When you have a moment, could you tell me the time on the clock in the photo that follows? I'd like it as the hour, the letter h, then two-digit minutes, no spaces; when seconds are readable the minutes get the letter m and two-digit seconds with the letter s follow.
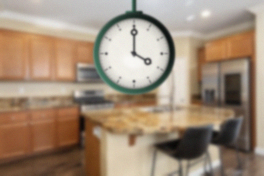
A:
4h00
